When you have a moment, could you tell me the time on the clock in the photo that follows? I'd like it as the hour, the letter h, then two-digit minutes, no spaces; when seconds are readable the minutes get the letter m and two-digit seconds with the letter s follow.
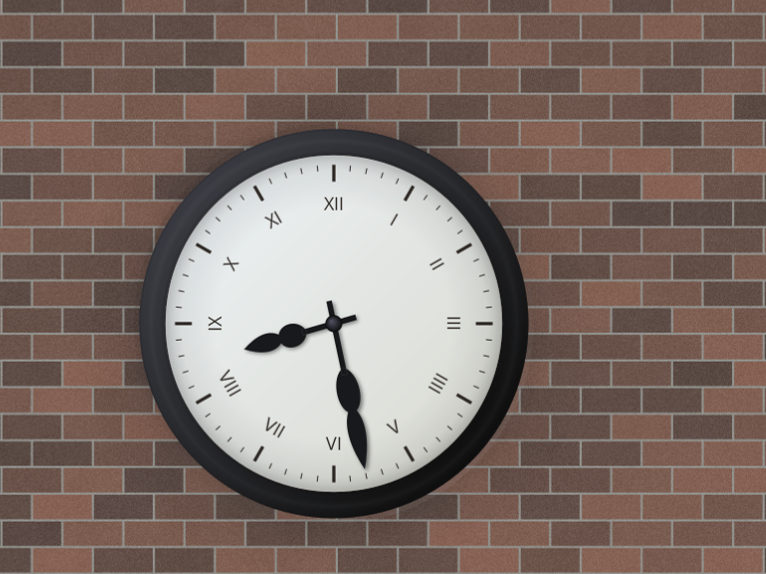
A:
8h28
